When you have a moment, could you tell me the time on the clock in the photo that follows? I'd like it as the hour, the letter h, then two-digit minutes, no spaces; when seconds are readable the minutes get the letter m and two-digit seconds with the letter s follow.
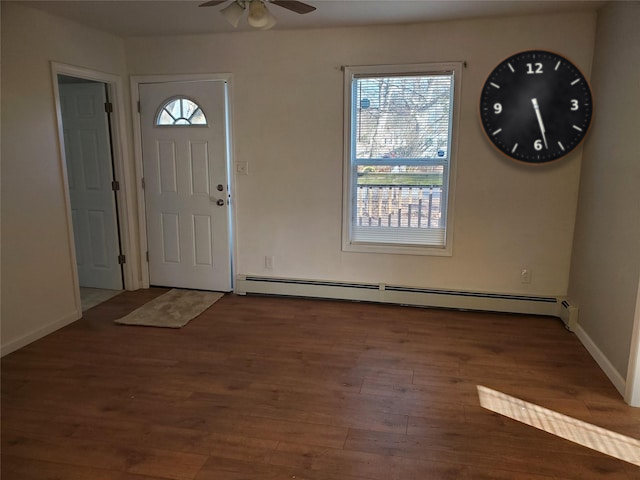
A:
5h28
